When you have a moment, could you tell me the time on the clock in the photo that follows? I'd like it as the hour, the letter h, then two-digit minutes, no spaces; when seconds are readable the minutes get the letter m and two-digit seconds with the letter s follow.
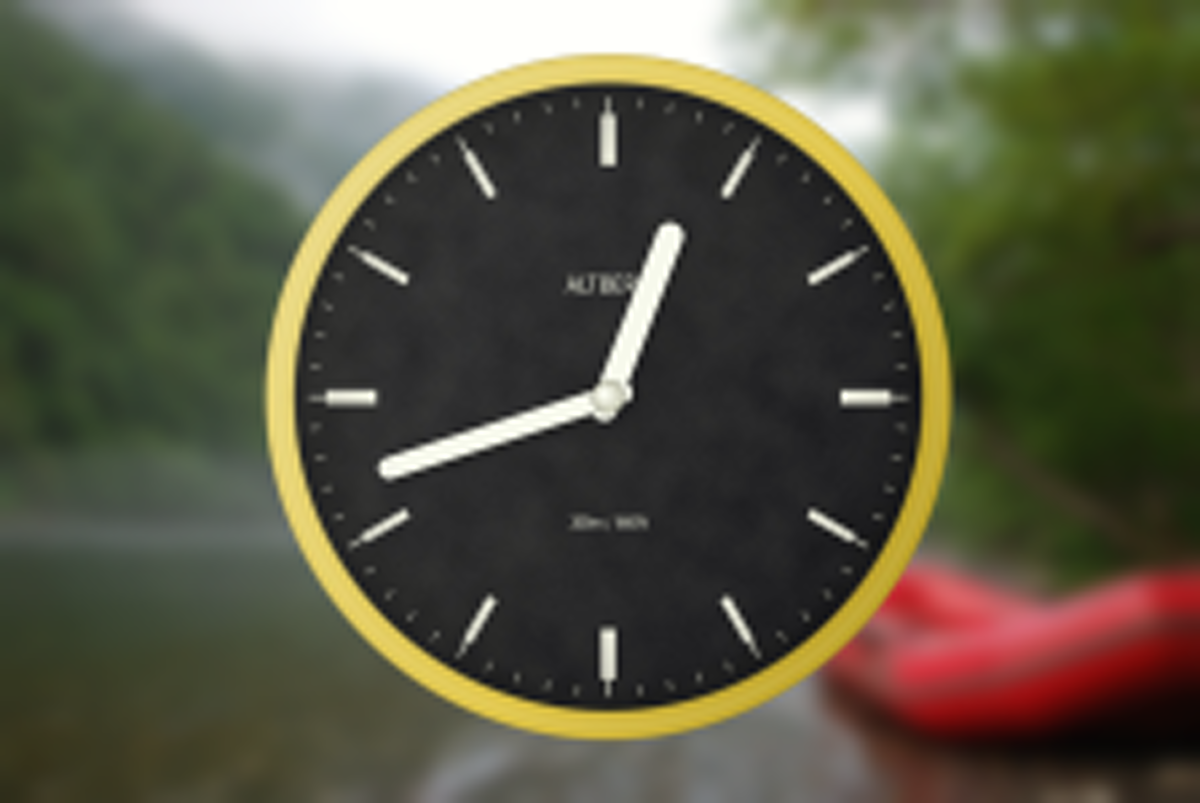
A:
12h42
